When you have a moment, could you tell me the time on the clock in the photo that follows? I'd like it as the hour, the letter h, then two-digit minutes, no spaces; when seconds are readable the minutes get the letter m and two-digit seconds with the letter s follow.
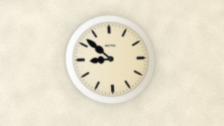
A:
8h52
